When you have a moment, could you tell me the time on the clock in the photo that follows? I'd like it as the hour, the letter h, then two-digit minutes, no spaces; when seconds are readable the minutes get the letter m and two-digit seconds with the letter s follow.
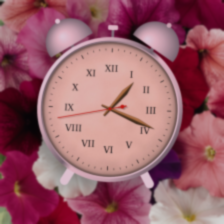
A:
1h18m43s
